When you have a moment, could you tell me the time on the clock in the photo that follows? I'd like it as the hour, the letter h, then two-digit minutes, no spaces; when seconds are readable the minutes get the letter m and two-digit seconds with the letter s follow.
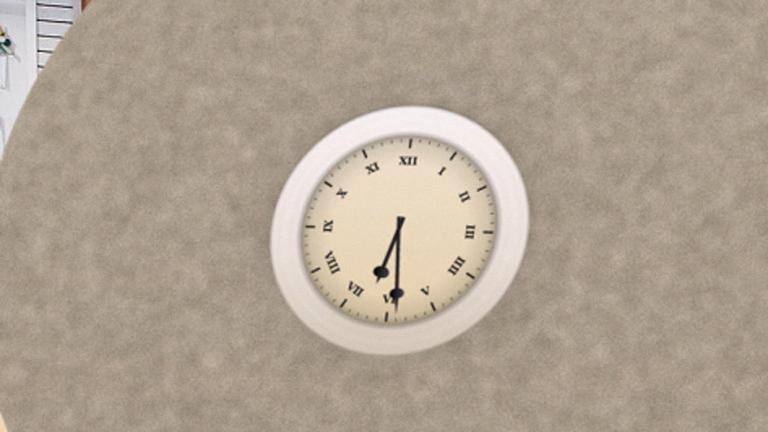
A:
6h29
